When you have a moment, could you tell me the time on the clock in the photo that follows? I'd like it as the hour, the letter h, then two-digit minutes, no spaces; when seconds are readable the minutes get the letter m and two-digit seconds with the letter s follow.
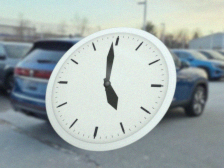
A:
4h59
